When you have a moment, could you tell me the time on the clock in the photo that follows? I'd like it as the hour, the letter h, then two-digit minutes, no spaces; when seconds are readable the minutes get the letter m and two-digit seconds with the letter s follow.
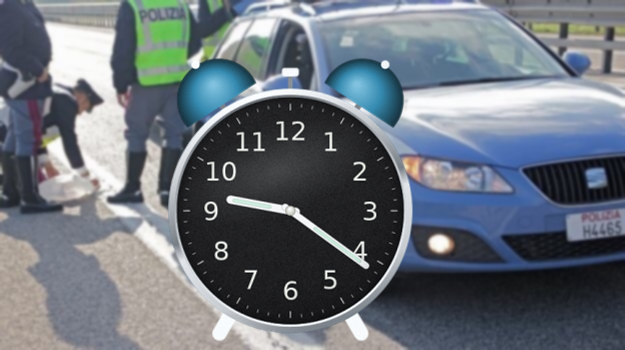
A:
9h21
